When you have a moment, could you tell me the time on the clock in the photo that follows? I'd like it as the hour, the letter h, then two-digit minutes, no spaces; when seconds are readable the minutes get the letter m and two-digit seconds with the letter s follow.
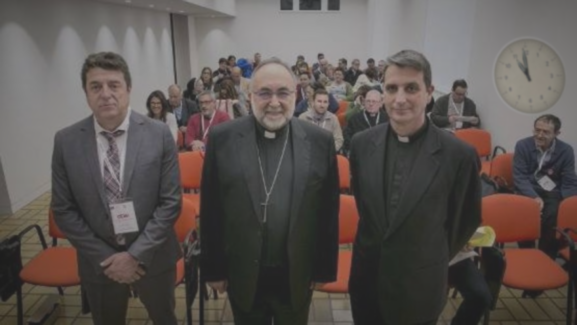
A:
10h59
